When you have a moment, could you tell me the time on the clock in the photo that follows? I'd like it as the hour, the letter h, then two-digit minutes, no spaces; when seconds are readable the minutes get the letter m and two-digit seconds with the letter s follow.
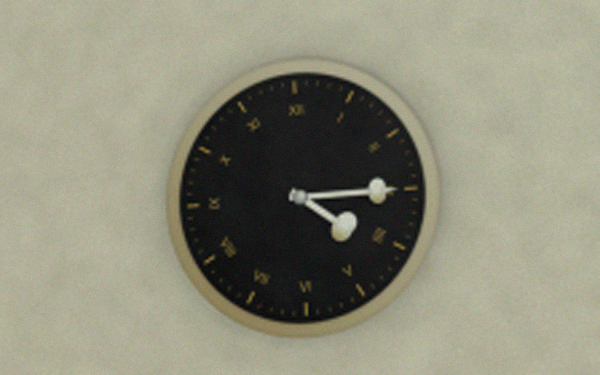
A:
4h15
